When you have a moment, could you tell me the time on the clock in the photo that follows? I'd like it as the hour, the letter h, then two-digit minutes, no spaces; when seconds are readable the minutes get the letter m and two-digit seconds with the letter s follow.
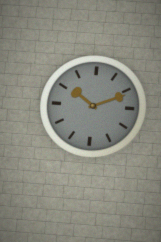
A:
10h11
